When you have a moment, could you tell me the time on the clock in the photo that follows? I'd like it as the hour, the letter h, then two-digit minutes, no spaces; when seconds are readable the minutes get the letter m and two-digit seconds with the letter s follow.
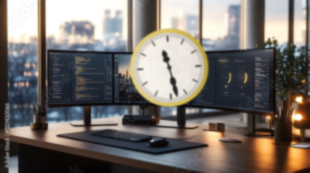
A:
11h28
